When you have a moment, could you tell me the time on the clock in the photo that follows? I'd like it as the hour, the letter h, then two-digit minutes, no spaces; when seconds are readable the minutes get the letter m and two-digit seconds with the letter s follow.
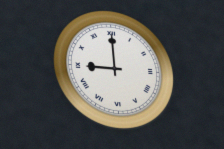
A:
9h00
